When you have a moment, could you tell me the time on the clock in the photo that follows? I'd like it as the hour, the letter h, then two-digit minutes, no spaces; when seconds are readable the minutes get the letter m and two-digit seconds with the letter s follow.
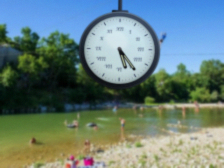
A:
5h24
